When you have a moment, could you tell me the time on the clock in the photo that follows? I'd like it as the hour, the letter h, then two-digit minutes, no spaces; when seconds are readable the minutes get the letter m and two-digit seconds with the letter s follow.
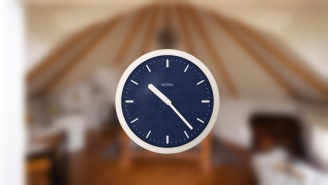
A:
10h23
